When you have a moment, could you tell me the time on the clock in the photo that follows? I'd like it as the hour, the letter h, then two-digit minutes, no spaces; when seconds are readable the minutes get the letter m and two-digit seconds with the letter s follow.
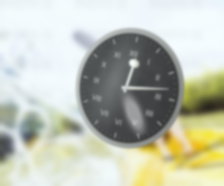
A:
12h13
